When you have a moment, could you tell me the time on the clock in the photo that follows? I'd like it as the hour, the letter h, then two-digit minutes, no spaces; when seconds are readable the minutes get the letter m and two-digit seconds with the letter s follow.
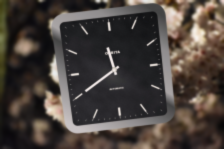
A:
11h40
